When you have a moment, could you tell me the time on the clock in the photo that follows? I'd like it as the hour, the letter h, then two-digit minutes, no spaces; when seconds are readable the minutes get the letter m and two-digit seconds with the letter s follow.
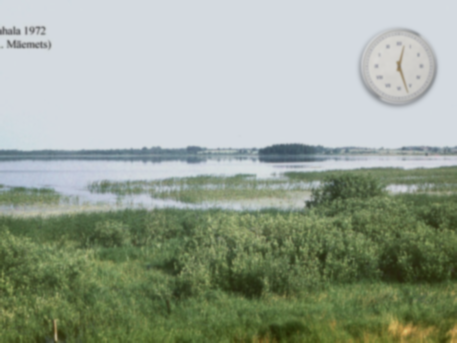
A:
12h27
